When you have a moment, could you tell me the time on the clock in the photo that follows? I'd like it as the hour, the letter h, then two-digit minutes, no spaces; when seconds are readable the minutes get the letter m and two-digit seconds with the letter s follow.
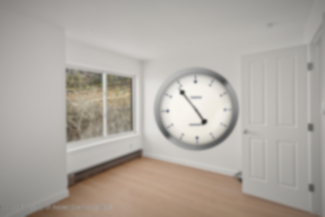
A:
4h54
